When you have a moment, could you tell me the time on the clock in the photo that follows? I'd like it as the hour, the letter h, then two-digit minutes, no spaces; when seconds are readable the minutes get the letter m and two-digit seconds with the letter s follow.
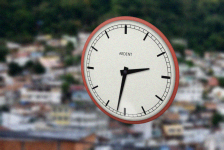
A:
2h32
